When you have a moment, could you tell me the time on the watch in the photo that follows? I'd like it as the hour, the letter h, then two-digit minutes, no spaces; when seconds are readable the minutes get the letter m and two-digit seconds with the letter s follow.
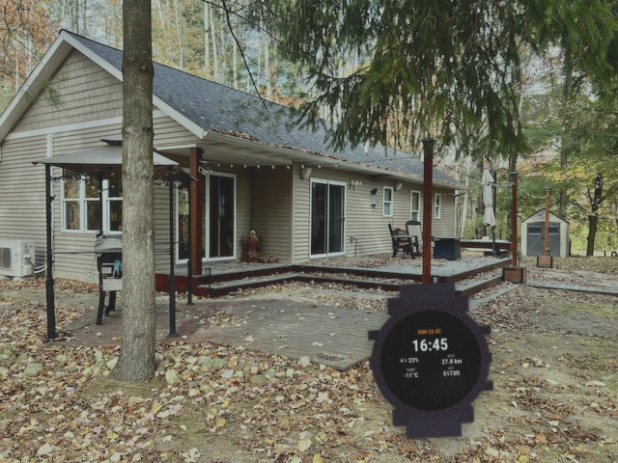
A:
16h45
